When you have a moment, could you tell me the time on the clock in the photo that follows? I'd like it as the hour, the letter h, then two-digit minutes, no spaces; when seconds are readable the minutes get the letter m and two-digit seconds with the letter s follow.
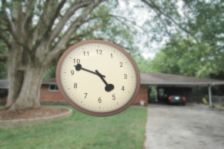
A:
4h48
